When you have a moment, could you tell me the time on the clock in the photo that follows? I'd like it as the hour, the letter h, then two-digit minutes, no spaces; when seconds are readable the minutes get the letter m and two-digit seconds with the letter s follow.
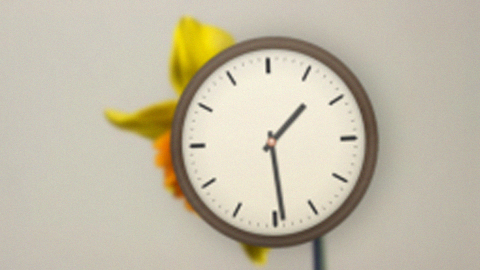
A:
1h29
